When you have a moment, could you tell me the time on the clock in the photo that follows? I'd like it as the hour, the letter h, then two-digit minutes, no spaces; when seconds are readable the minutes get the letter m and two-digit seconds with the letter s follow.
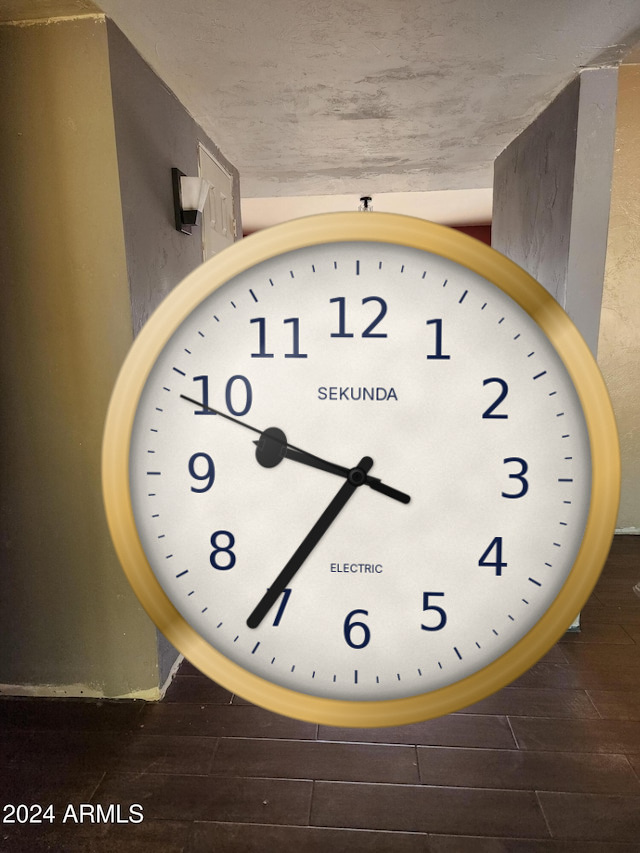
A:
9h35m49s
